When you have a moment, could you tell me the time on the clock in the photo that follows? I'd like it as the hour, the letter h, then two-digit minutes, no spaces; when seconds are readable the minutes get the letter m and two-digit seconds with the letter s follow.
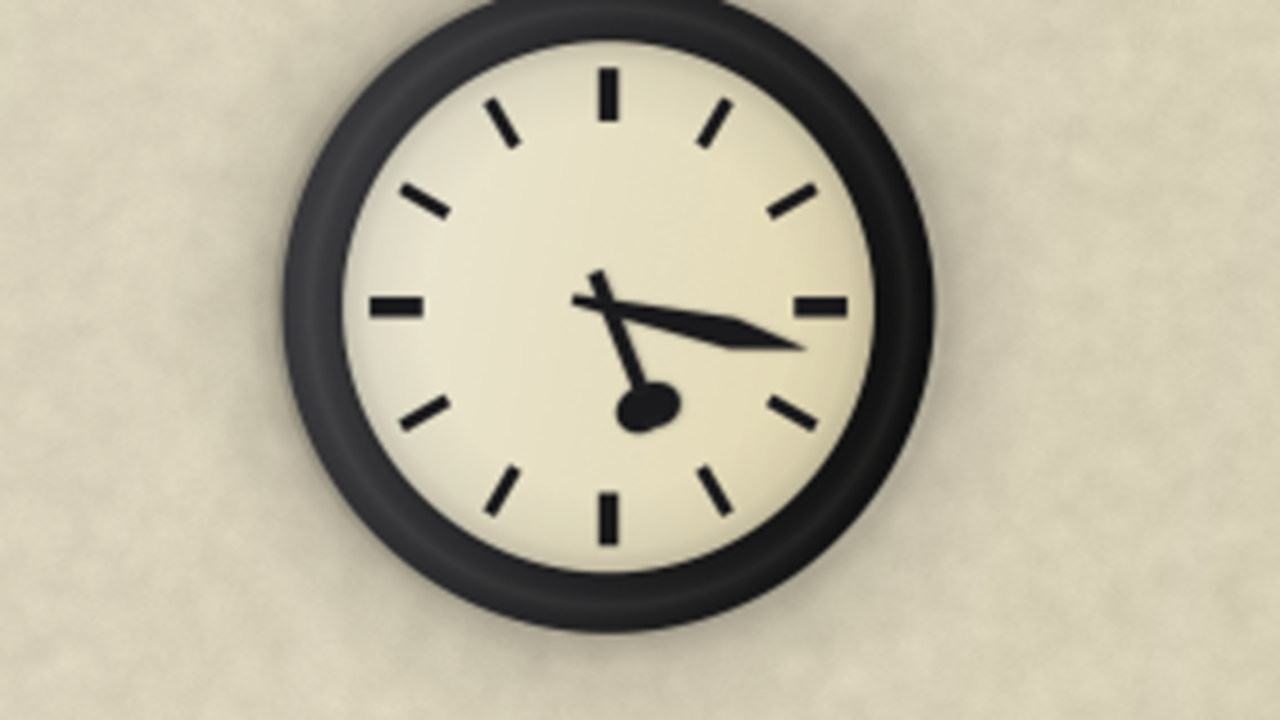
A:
5h17
